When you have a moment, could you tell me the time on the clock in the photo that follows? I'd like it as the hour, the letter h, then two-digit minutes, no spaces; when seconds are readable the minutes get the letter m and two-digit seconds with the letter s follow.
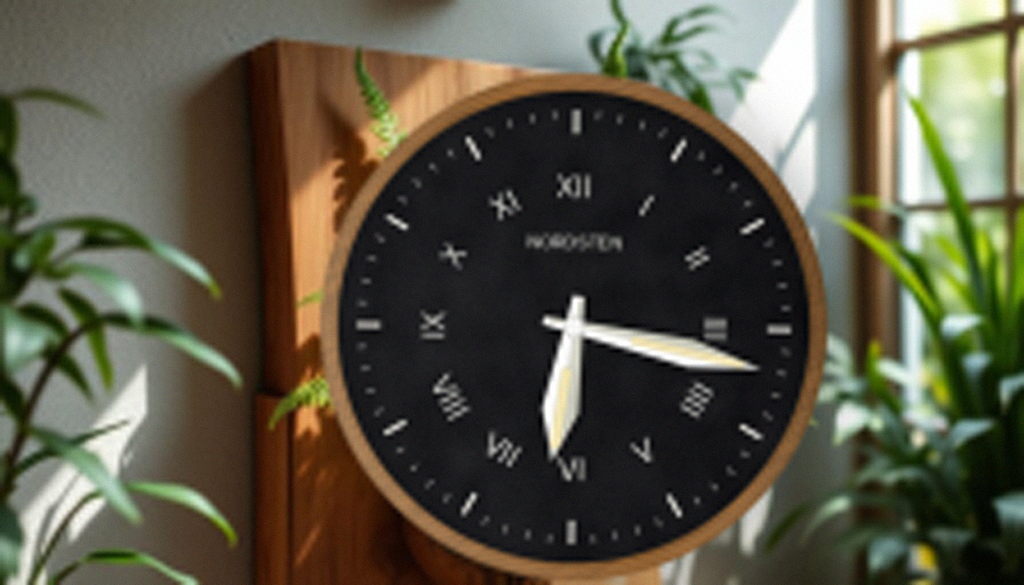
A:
6h17
